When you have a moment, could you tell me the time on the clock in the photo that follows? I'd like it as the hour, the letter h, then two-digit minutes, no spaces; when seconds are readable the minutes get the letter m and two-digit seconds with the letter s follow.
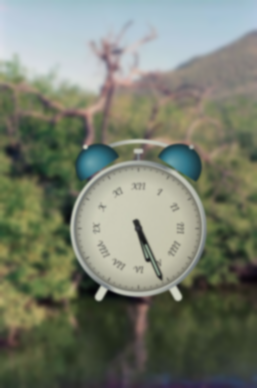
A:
5h26
